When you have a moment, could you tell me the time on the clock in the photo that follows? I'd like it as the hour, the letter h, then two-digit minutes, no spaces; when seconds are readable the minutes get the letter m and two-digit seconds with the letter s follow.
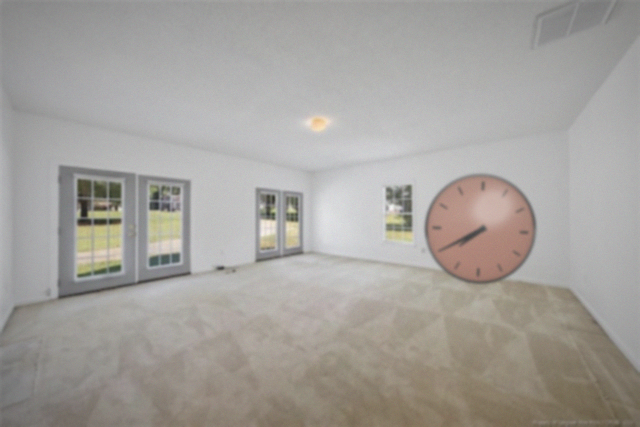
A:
7h40
